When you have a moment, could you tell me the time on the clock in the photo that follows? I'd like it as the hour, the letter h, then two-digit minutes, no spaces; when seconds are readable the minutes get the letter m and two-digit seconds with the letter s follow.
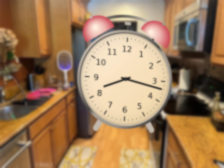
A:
8h17
